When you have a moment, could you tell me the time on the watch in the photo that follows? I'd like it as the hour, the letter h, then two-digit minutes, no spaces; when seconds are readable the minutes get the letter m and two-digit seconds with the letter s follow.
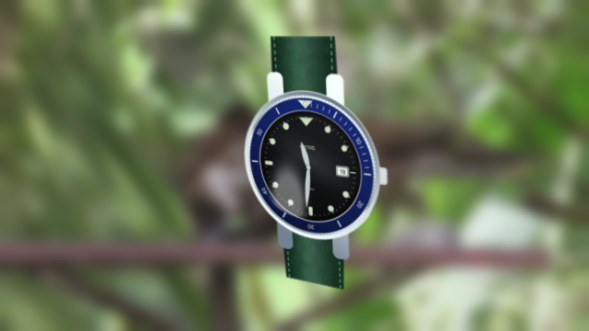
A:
11h31
